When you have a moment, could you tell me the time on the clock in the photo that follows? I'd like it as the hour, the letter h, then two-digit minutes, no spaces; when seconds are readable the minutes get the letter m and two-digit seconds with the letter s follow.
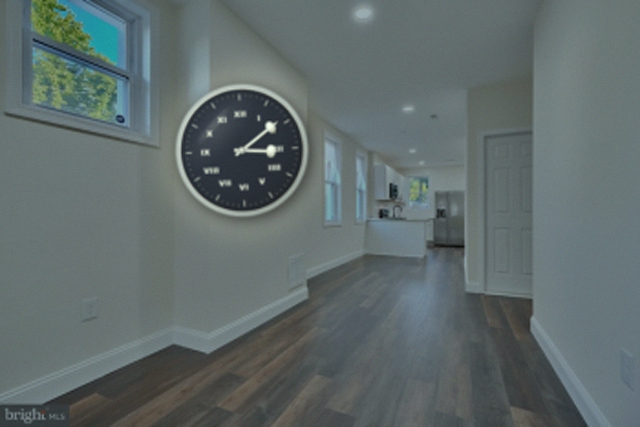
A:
3h09
